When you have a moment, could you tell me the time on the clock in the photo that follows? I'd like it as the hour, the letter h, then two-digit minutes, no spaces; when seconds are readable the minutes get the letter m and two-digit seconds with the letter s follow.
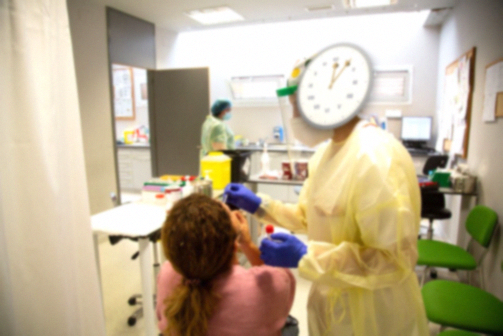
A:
12h06
